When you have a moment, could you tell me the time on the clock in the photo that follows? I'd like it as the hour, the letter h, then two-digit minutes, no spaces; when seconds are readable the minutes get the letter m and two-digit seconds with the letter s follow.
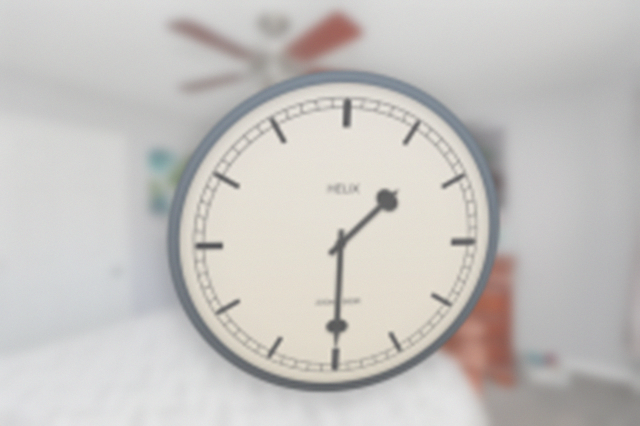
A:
1h30
